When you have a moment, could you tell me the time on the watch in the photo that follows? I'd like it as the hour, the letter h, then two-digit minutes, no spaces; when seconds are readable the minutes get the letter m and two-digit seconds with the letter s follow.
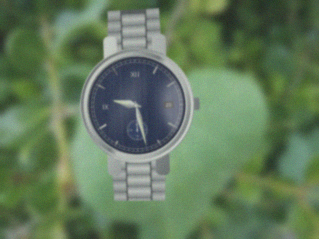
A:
9h28
